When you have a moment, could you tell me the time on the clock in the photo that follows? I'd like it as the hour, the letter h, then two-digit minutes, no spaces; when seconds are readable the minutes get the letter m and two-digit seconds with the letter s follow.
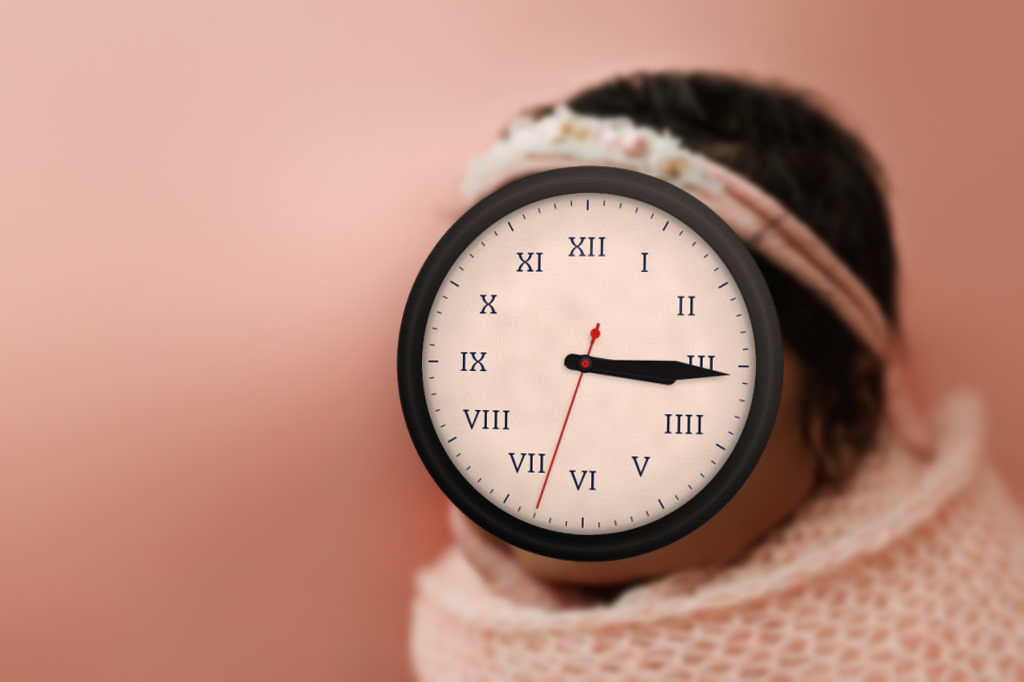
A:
3h15m33s
